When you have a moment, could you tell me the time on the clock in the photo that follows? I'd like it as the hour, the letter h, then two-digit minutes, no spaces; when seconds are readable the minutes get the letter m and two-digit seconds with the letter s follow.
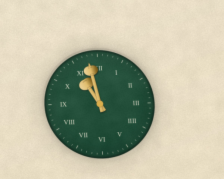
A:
10h58
